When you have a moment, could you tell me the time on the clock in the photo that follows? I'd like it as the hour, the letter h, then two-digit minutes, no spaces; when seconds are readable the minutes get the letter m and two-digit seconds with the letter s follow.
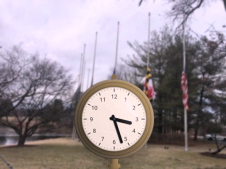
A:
3h27
